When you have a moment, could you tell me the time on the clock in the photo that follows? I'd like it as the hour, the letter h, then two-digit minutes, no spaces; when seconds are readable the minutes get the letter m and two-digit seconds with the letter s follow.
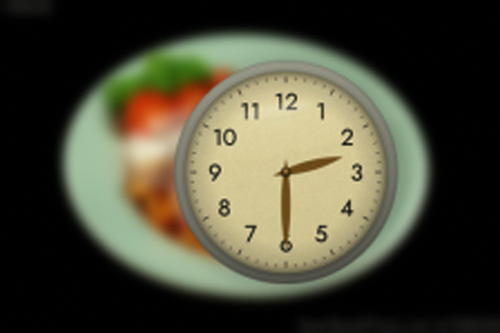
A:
2h30
